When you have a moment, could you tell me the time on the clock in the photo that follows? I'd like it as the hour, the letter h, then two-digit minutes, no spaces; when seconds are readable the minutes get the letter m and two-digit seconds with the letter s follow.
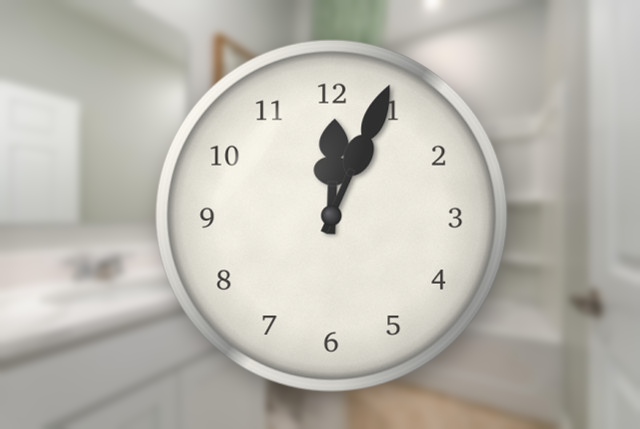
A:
12h04
